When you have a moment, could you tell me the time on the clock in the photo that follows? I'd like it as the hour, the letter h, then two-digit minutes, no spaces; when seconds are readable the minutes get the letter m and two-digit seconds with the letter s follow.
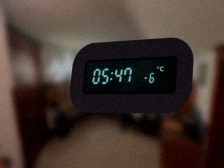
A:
5h47
